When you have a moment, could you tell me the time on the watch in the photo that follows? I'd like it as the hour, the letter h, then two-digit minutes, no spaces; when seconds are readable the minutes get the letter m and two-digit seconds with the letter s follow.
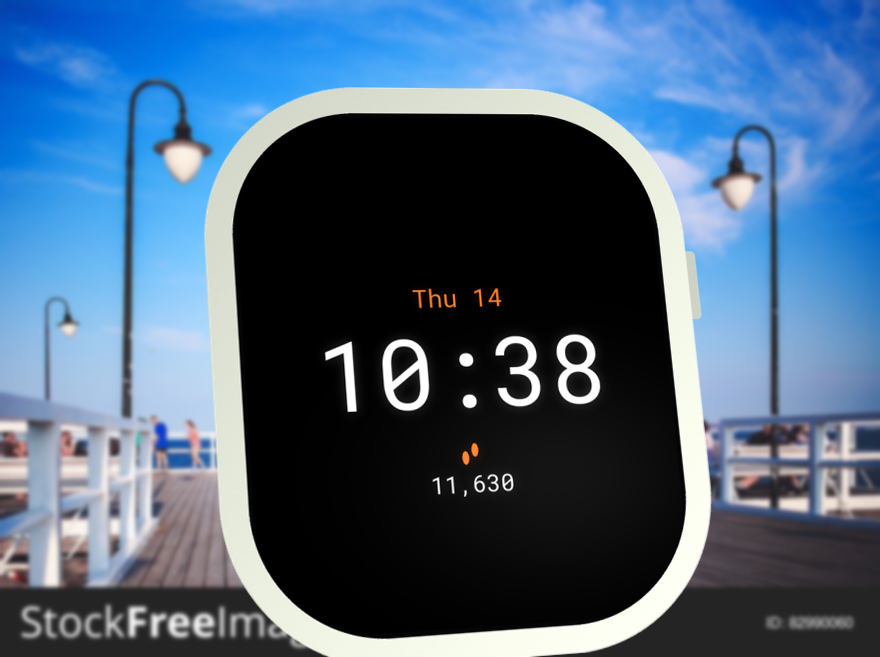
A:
10h38
